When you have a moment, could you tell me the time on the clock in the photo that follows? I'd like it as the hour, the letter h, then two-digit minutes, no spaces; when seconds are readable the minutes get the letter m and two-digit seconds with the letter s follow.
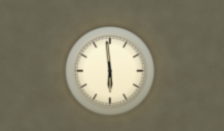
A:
5h59
